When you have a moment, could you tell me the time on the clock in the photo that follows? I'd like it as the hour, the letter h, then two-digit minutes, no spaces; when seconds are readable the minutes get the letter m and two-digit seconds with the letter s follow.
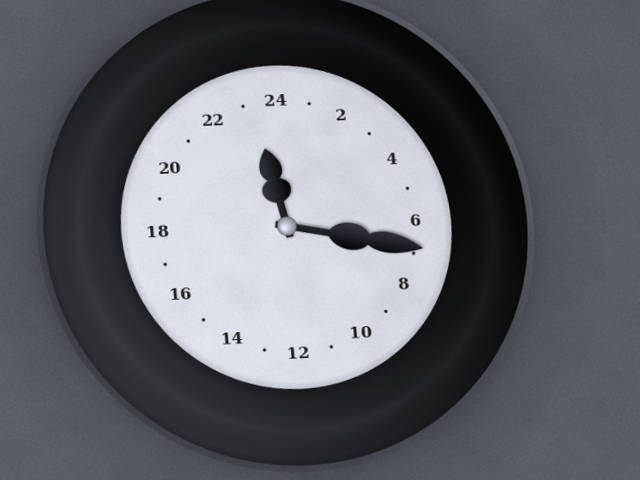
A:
23h17
